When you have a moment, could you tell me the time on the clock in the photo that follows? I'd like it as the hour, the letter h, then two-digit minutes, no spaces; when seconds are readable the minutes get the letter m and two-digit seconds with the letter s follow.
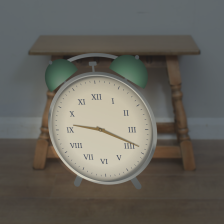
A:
9h19
